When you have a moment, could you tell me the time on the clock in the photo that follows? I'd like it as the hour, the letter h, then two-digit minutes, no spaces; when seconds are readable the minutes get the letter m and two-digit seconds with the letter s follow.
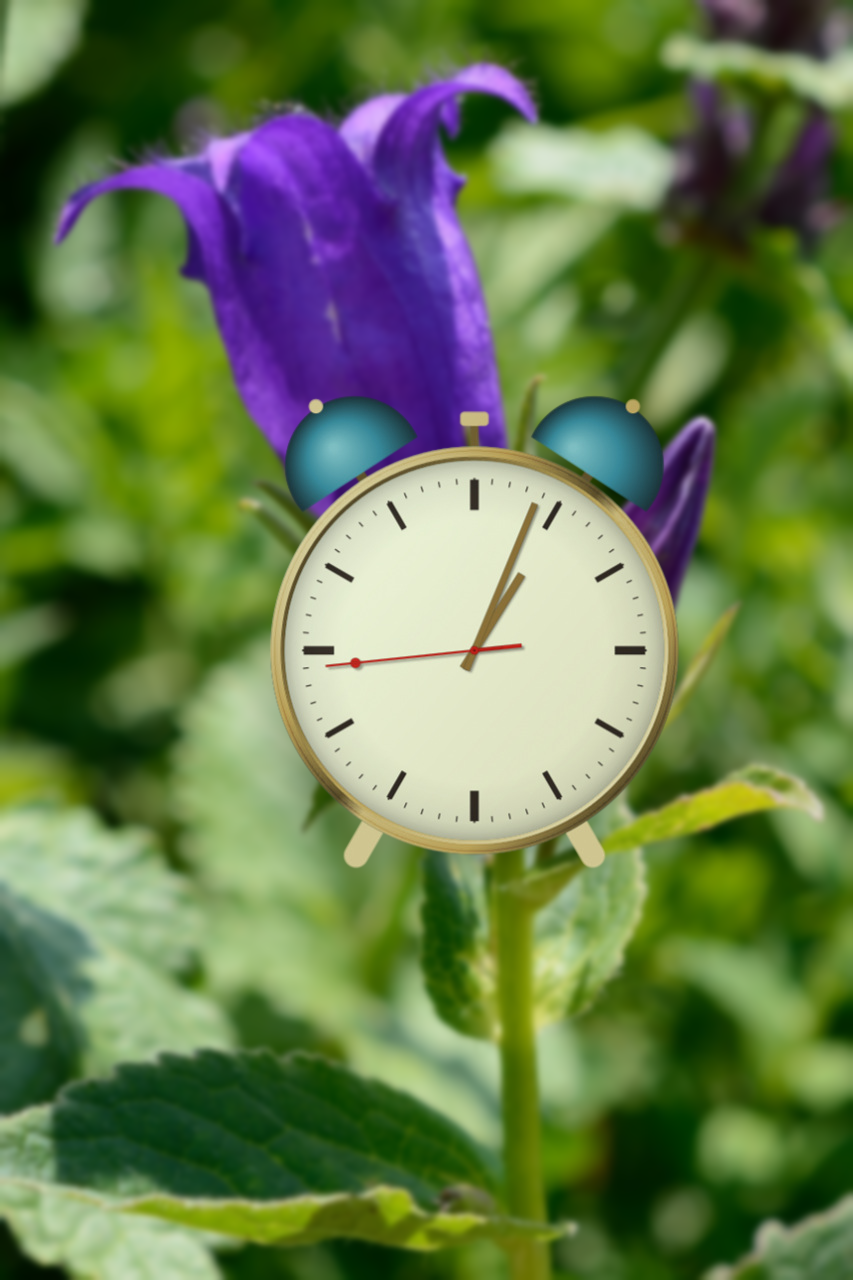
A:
1h03m44s
